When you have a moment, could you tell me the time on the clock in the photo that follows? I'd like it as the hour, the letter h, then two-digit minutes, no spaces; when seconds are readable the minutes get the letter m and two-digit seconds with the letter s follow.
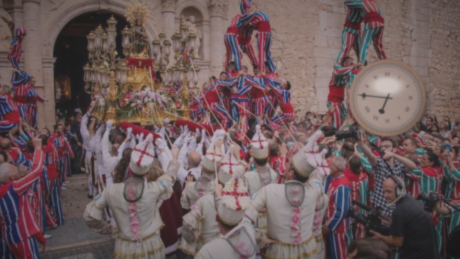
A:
6h46
